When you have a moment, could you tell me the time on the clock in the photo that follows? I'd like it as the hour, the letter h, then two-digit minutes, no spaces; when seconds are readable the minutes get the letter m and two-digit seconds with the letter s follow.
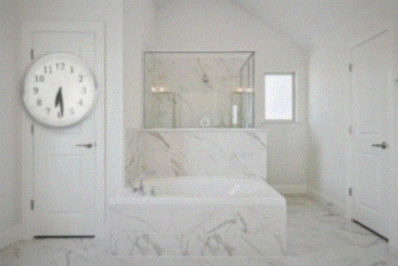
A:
6h29
